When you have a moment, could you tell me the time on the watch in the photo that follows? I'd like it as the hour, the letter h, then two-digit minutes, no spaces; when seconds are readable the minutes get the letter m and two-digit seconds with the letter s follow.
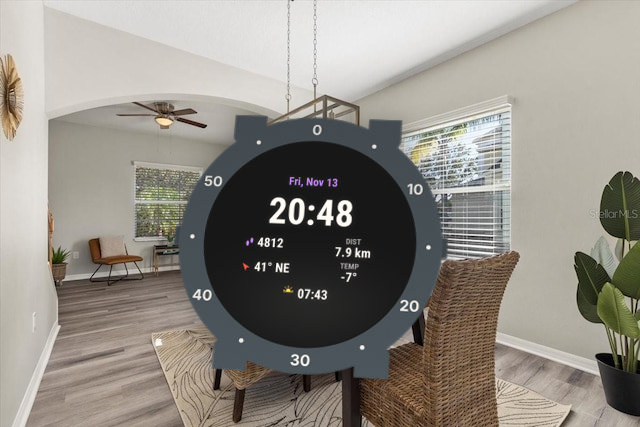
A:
20h48
